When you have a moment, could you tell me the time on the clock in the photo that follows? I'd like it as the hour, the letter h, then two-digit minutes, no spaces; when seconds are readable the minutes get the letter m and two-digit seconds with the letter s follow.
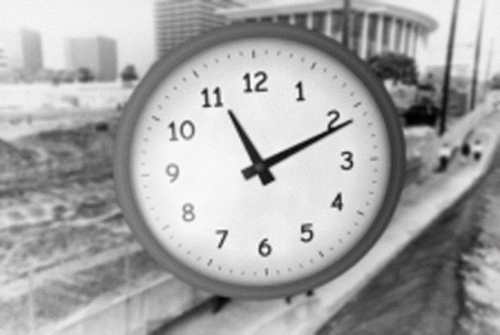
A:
11h11
